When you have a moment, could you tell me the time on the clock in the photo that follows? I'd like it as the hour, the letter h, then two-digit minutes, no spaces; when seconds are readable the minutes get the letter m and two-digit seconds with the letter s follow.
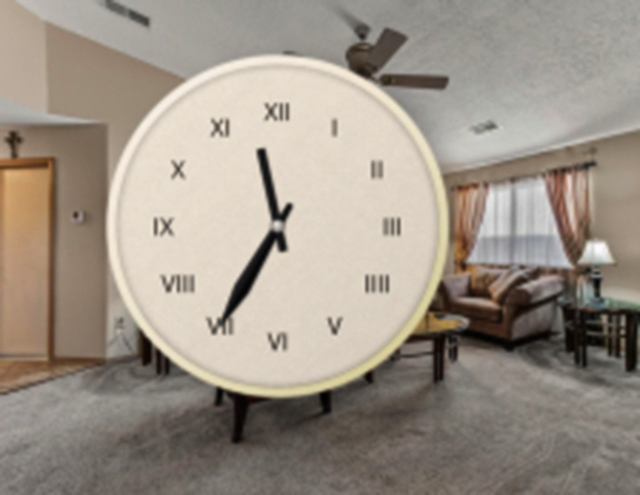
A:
11h35
